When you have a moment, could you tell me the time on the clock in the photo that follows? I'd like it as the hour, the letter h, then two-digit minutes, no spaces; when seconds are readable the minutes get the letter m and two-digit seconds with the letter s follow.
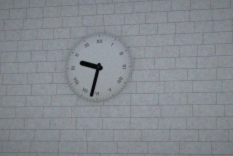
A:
9h32
